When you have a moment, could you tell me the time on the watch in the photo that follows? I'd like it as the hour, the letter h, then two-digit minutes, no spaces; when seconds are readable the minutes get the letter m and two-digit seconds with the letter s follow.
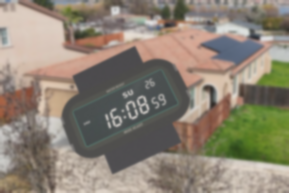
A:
16h08m59s
